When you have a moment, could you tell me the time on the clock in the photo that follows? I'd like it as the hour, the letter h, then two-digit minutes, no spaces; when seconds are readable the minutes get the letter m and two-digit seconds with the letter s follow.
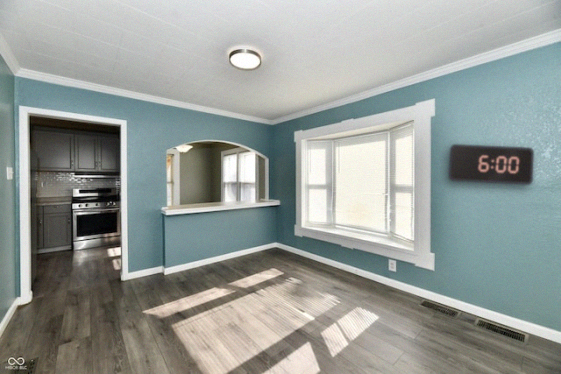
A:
6h00
